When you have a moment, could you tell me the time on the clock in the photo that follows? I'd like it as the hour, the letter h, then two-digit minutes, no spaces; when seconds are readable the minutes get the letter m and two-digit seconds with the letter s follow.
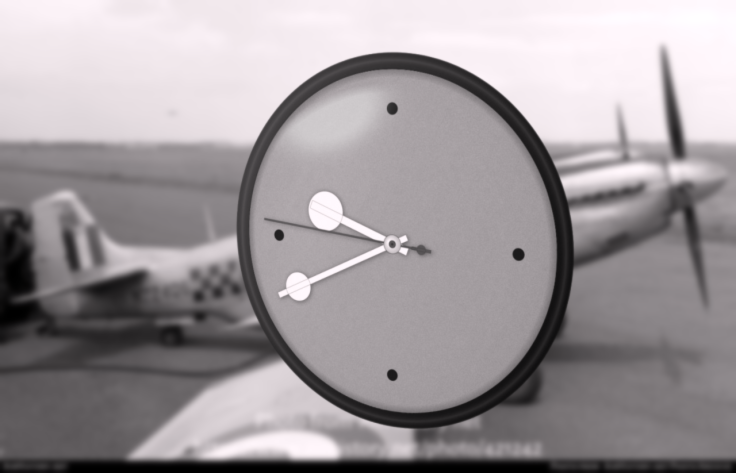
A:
9h40m46s
